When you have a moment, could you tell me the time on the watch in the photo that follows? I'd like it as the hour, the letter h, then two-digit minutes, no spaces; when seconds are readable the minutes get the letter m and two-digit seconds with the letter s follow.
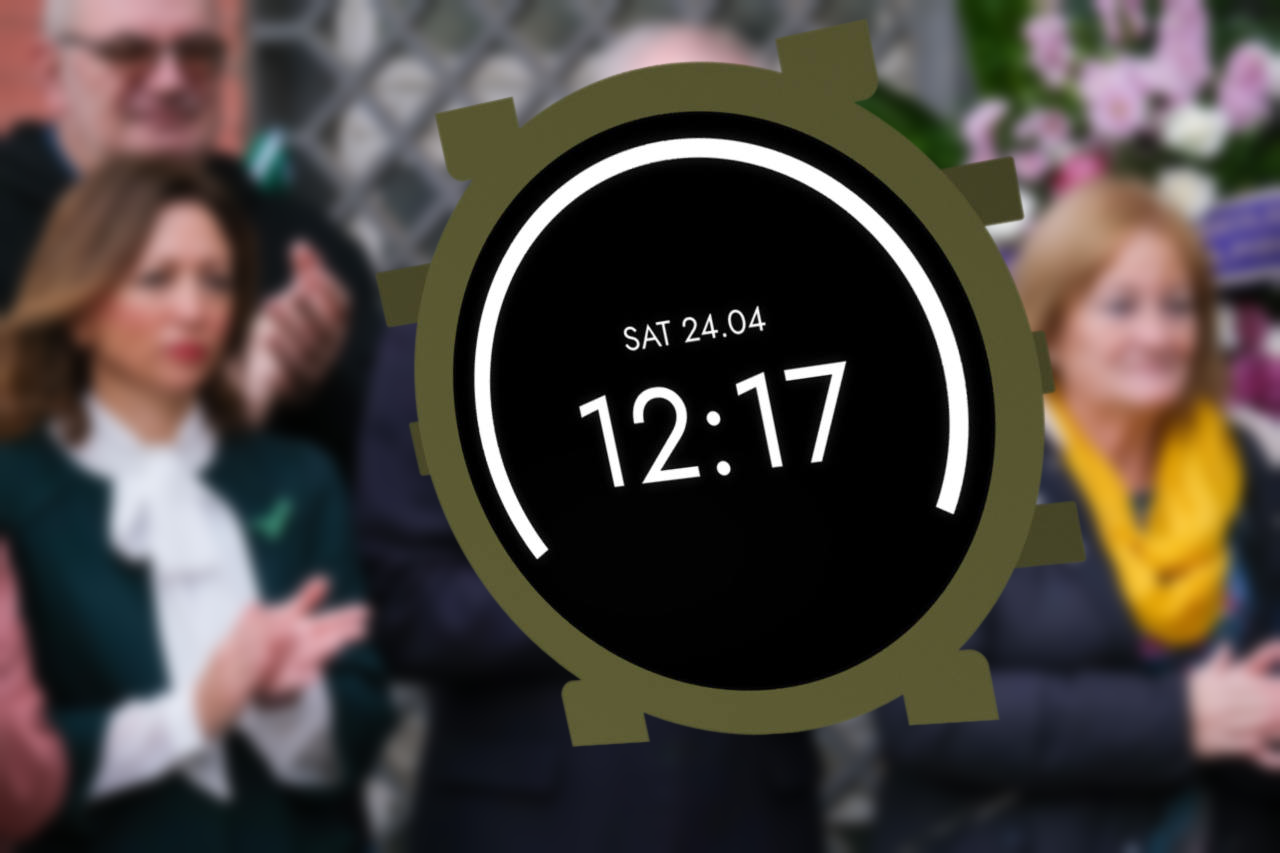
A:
12h17
